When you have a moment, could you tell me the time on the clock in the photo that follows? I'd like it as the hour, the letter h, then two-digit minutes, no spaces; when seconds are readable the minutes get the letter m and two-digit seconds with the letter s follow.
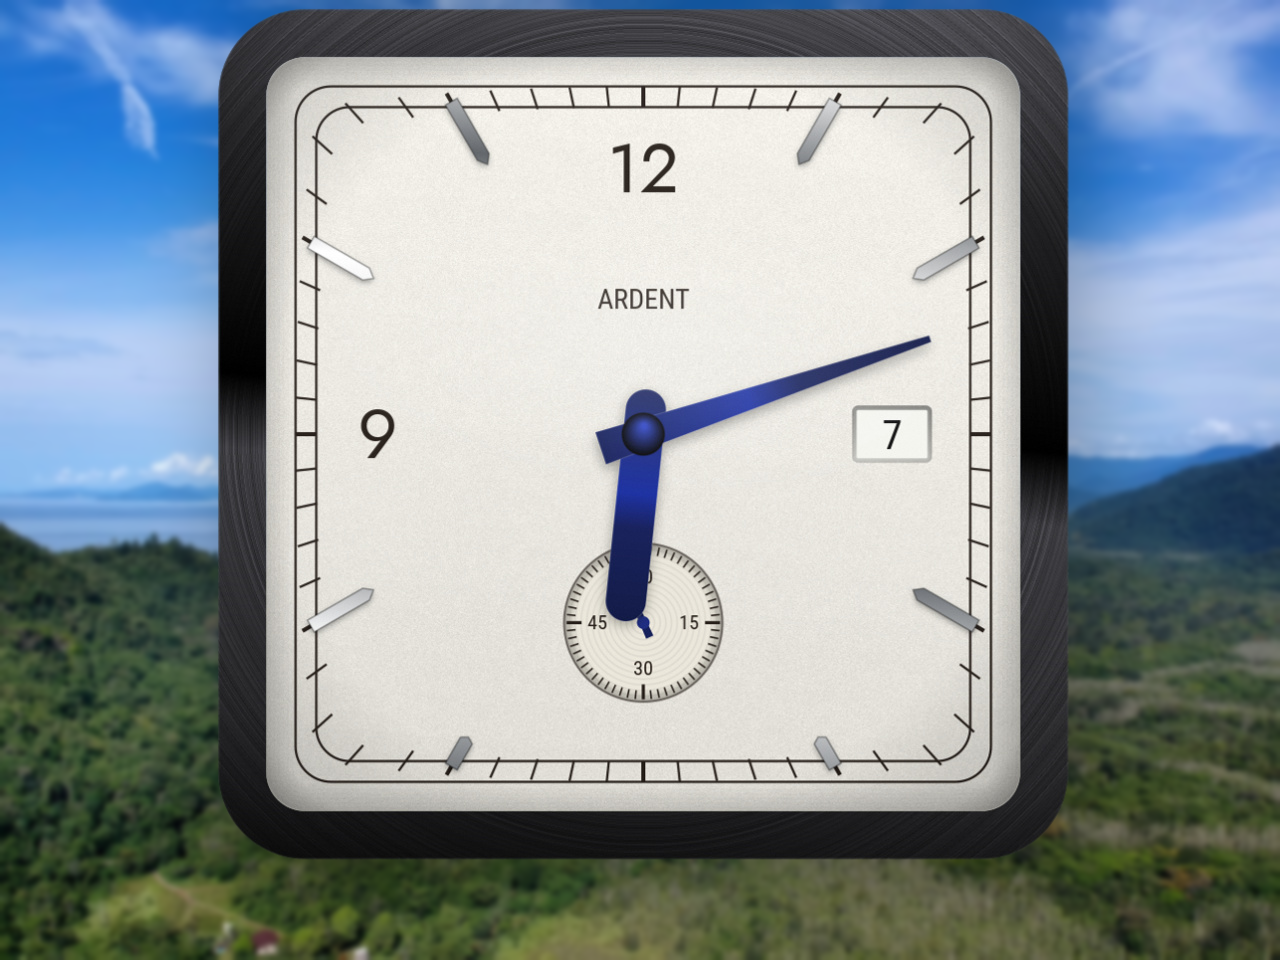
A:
6h11m56s
